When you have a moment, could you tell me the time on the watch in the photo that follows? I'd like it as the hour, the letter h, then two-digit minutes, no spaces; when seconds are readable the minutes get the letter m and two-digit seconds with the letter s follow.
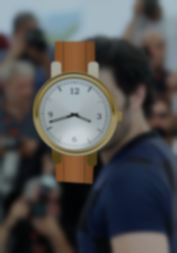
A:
3h42
